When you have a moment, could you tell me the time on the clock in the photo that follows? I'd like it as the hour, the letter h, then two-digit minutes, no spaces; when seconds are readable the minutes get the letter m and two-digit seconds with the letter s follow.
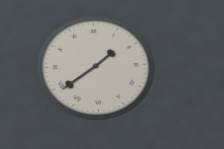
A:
1h39
